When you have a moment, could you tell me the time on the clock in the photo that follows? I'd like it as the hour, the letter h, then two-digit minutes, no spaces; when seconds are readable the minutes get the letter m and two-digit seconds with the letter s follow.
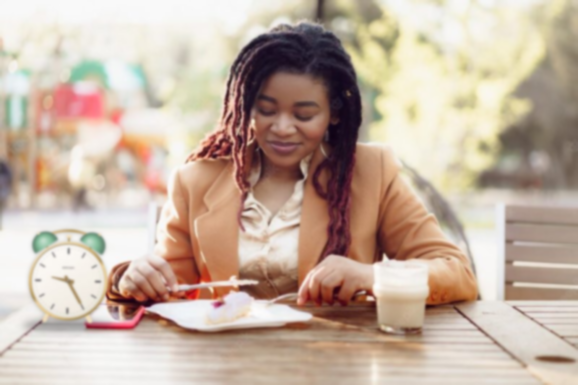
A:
9h25
